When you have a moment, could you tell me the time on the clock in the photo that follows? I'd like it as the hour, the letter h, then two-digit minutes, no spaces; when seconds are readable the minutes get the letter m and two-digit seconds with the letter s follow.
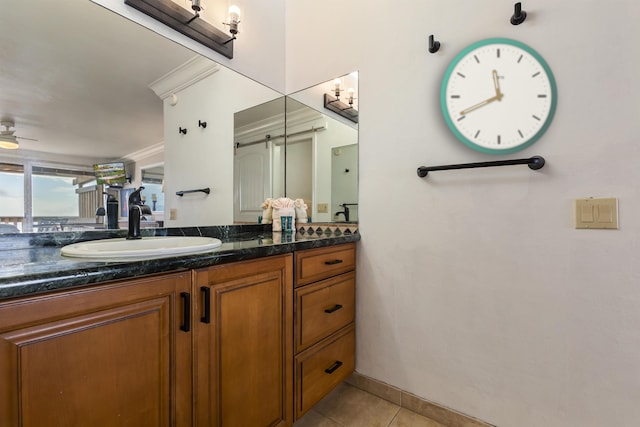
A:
11h41
